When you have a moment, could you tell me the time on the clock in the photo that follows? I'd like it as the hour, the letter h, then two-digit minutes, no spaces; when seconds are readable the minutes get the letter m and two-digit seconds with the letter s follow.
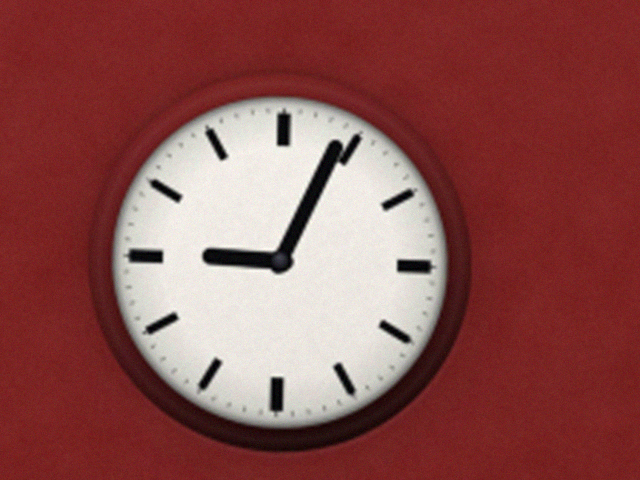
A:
9h04
